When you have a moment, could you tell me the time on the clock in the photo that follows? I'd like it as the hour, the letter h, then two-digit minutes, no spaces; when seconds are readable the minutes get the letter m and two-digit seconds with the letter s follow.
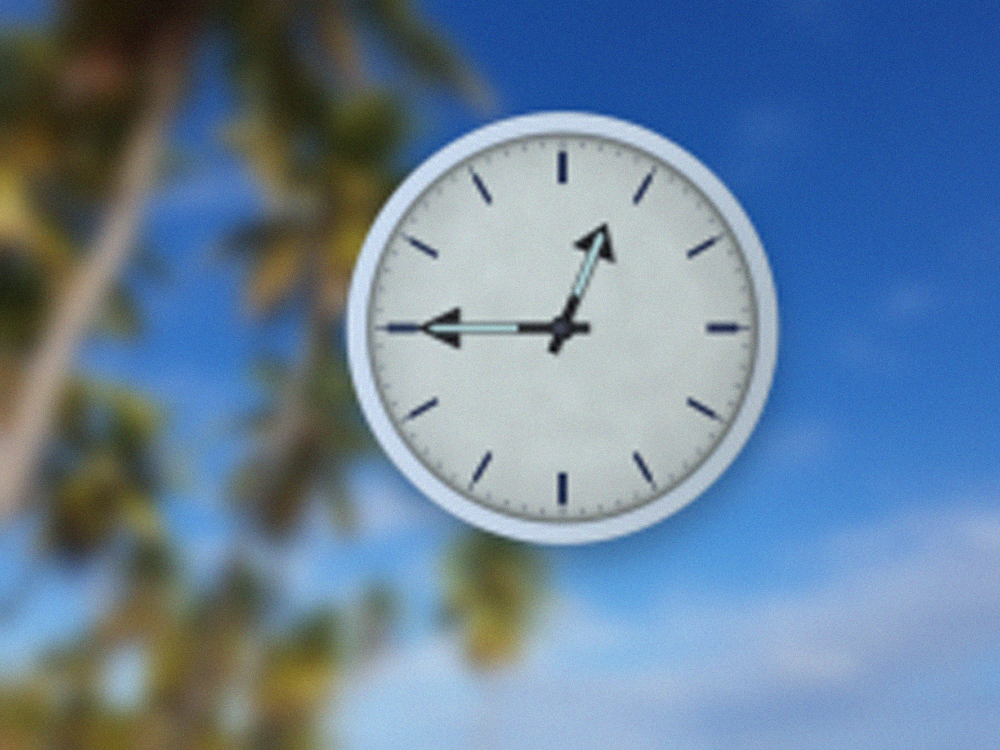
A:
12h45
